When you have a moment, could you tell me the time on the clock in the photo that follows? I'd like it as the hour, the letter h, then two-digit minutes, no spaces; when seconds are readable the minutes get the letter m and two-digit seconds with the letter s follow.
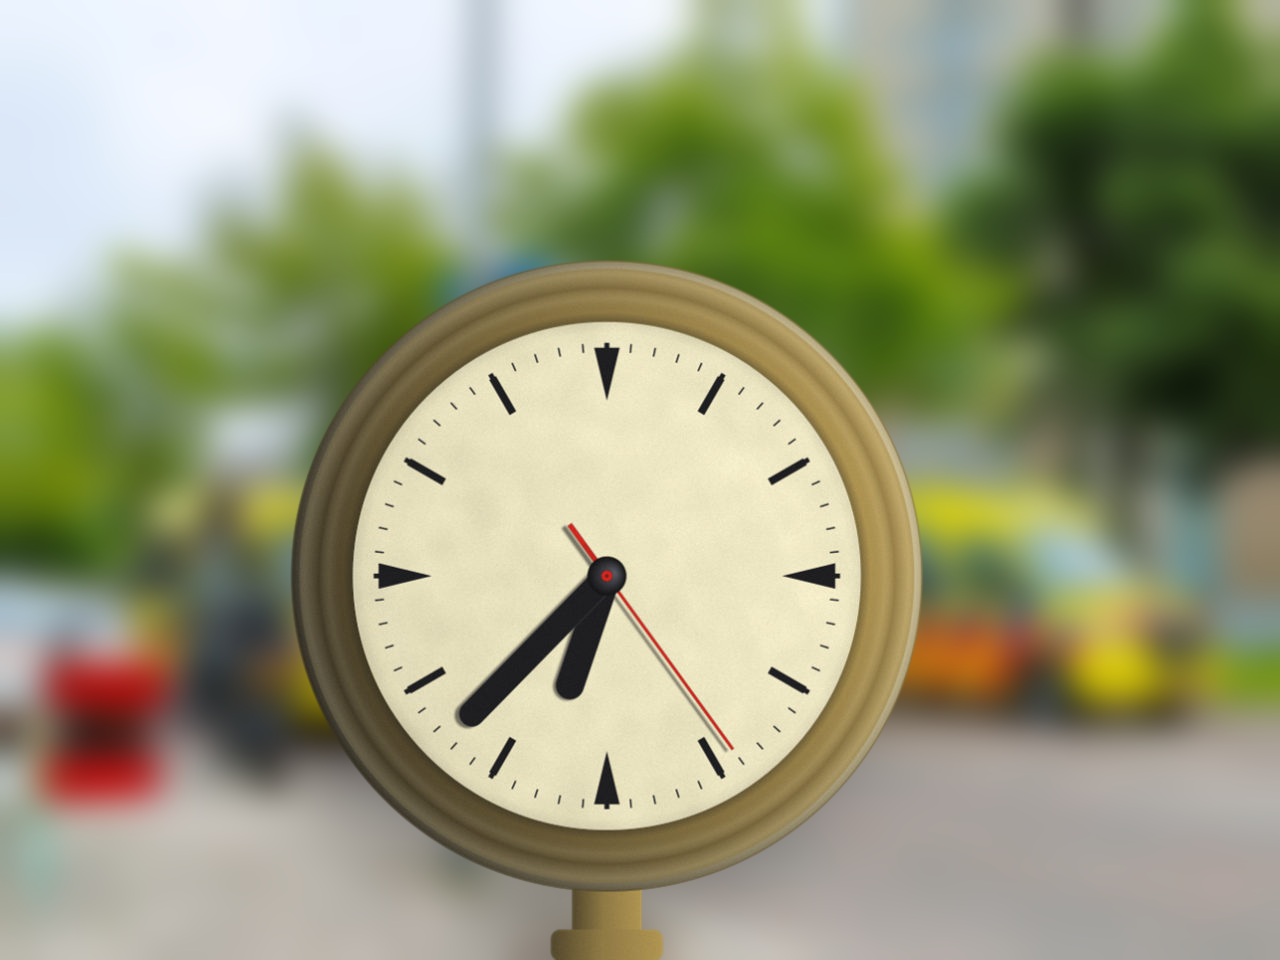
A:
6h37m24s
